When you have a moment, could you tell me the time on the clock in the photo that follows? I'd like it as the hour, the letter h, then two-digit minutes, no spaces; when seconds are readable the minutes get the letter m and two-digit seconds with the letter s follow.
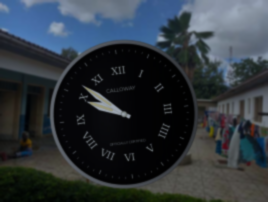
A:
9h52
